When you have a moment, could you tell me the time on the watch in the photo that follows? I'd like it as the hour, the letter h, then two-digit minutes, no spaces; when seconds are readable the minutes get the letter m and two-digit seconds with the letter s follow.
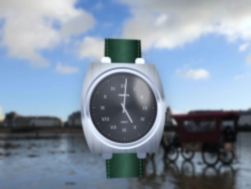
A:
5h01
